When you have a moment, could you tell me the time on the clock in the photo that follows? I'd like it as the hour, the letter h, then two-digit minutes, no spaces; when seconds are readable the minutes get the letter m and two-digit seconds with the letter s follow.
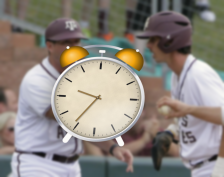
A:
9h36
